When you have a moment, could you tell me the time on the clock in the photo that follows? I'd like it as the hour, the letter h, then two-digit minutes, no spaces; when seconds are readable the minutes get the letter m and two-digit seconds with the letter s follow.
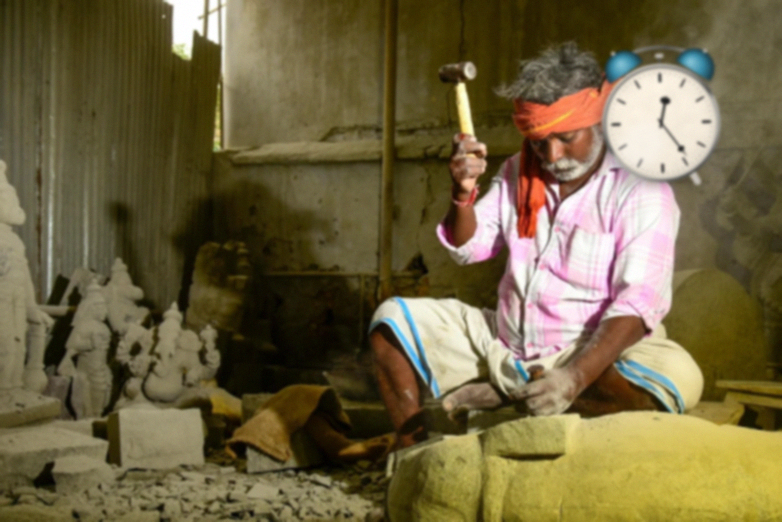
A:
12h24
